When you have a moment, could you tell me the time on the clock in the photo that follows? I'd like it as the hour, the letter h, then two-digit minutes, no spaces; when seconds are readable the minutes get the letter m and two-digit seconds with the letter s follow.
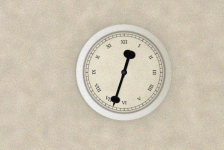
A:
12h33
